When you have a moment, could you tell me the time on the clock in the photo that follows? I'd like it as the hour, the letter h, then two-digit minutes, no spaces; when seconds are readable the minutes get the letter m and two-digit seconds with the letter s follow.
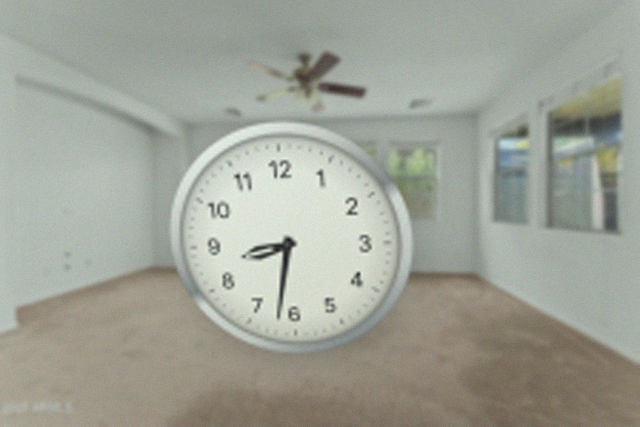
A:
8h32
